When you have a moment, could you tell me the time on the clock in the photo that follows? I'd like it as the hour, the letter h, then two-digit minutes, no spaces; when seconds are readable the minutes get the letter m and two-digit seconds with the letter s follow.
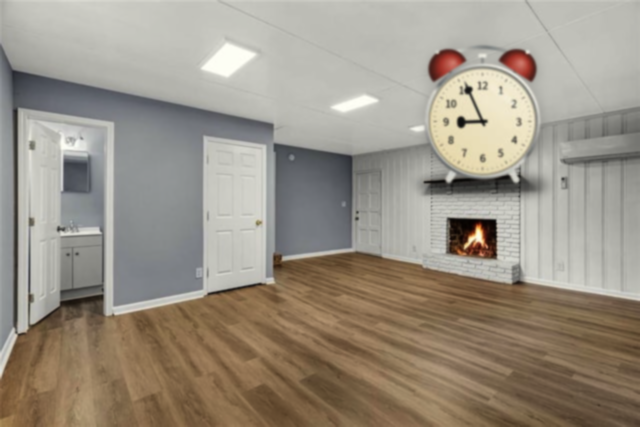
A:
8h56
